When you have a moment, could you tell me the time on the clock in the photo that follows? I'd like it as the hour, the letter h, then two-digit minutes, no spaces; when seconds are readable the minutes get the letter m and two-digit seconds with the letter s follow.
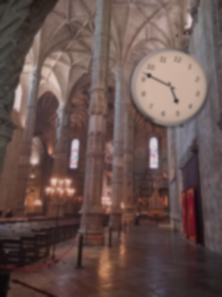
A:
4h47
